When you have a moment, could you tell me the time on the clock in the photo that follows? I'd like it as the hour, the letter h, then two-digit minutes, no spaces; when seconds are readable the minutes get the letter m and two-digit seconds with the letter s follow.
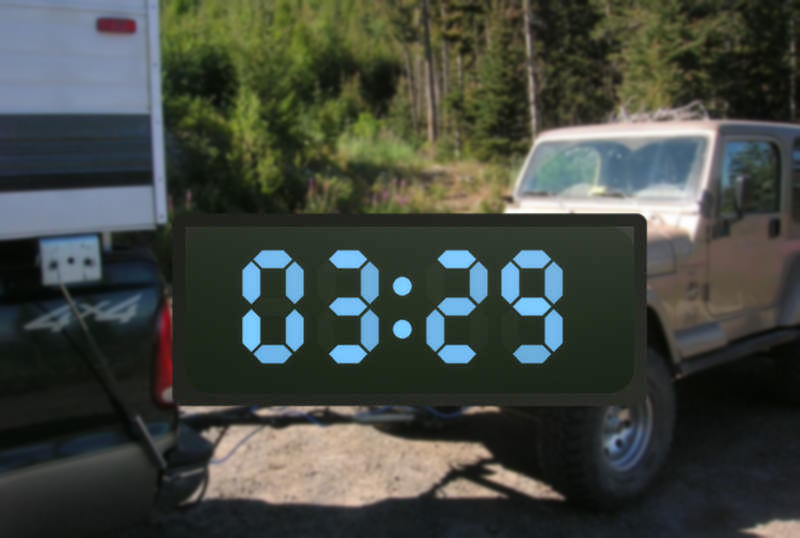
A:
3h29
